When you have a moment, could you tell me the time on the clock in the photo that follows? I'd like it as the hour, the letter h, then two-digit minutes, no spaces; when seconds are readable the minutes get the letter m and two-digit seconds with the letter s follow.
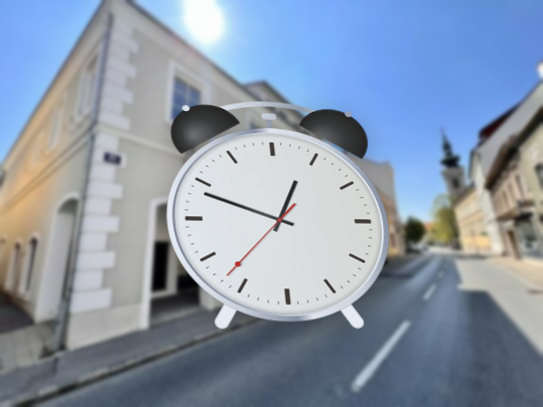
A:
12h48m37s
